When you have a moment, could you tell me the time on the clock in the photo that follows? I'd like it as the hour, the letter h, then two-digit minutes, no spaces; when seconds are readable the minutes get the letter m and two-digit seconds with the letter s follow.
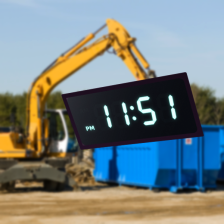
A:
11h51
